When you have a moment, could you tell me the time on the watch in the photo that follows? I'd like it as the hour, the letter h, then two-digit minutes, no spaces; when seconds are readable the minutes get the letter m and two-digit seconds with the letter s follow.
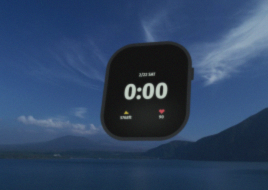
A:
0h00
